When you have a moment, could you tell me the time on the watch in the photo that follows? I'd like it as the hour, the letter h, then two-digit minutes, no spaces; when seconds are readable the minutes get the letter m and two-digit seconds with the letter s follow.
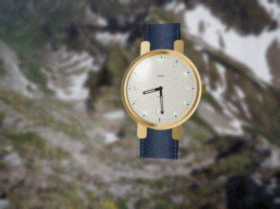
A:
8h29
